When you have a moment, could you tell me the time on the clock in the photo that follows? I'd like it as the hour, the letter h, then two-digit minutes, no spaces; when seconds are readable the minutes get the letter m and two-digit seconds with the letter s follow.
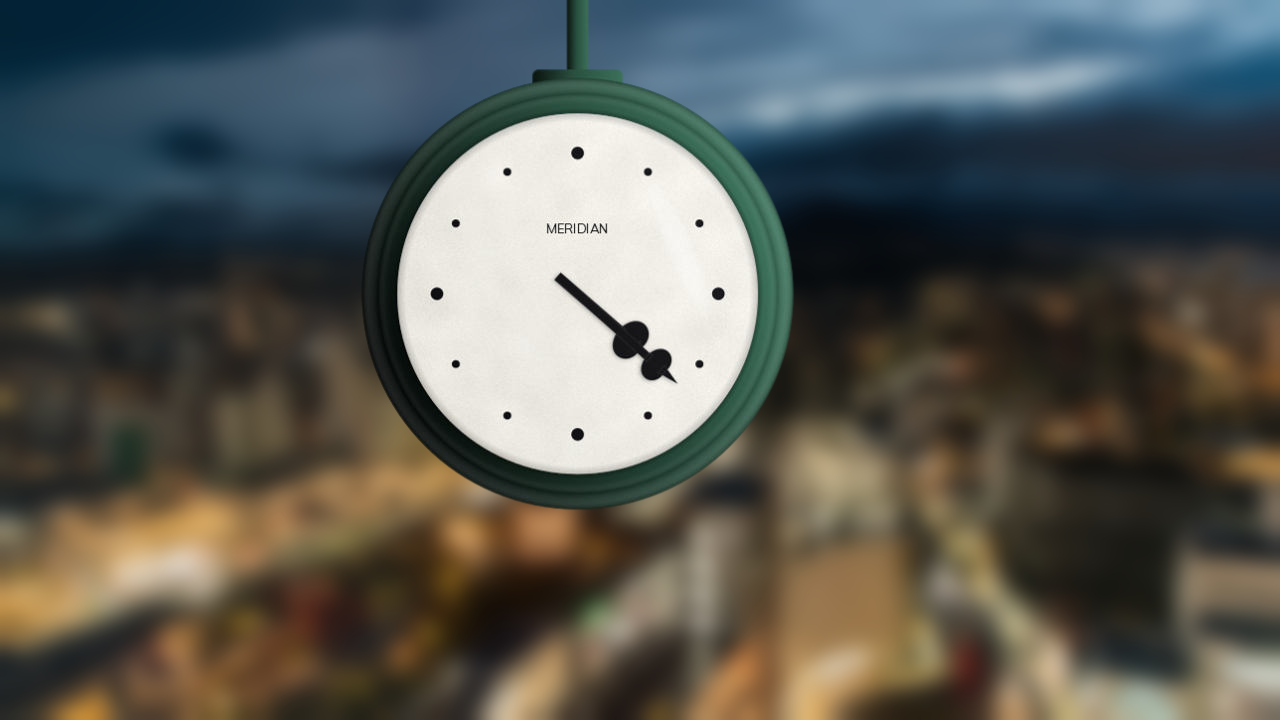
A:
4h22
